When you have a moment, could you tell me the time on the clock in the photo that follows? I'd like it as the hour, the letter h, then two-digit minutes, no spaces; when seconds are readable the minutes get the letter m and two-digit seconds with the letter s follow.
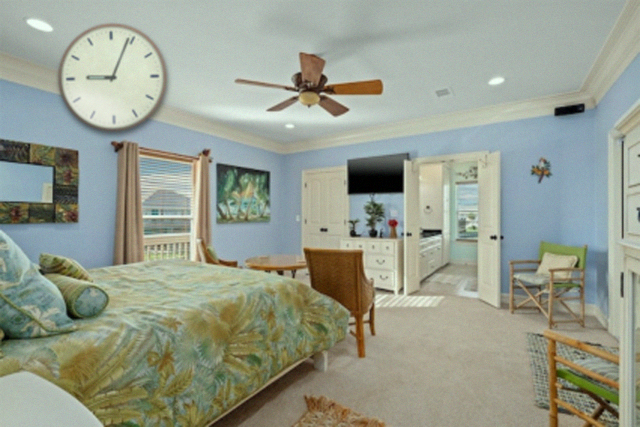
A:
9h04
